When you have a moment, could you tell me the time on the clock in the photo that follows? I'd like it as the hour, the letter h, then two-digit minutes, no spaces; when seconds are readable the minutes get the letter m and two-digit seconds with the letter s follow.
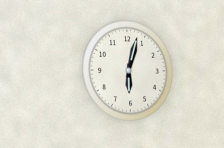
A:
6h03
